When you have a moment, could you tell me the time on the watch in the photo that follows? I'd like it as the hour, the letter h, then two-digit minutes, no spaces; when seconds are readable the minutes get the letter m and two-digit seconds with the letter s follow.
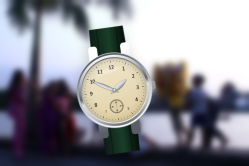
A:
1h50
